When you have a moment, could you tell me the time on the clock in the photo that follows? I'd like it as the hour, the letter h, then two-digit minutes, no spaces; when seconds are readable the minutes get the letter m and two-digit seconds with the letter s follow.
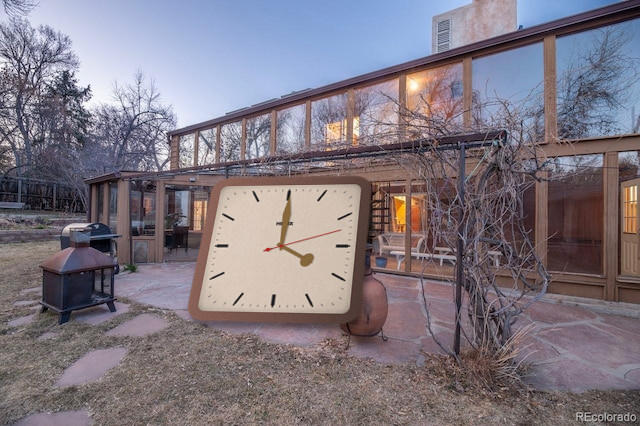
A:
4h00m12s
